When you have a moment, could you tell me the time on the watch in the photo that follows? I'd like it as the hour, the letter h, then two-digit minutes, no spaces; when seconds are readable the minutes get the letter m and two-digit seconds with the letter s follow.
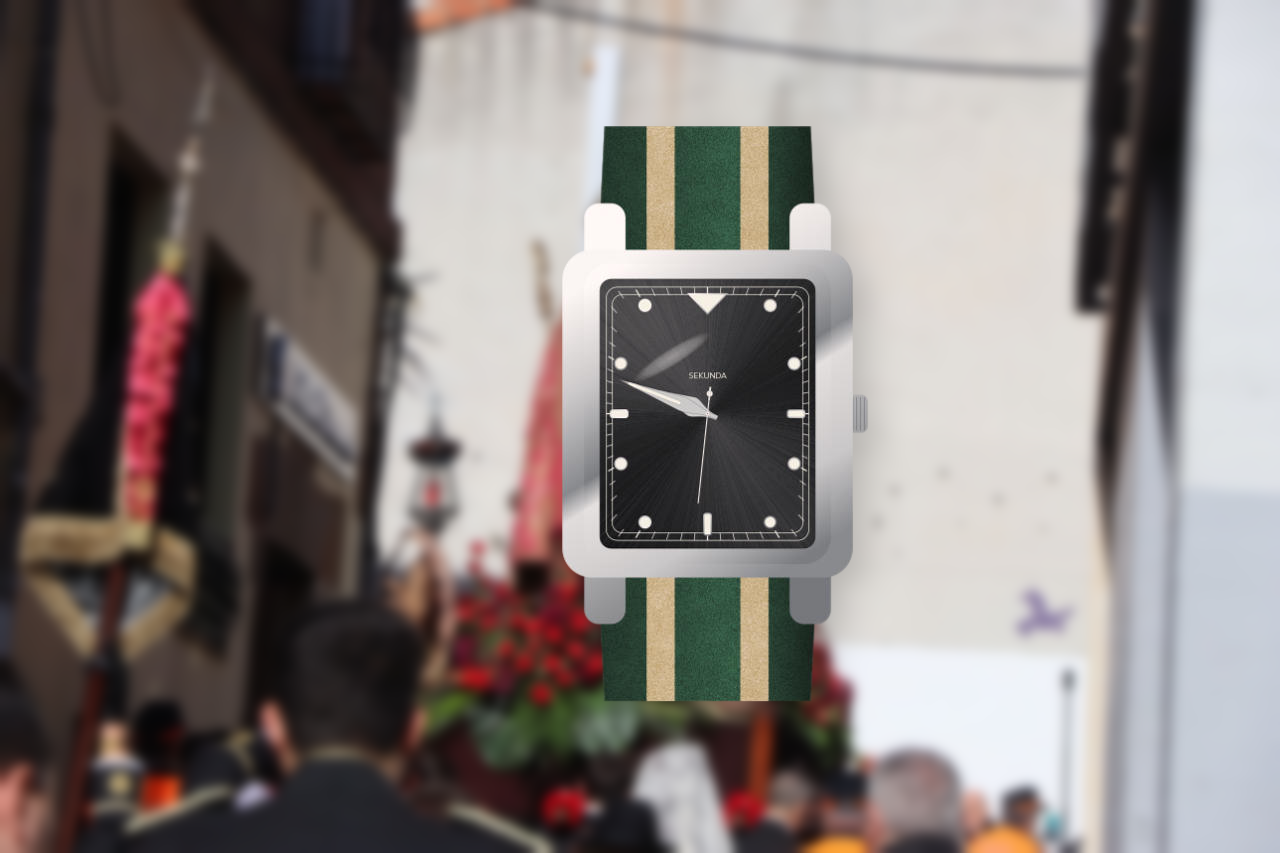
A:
9h48m31s
